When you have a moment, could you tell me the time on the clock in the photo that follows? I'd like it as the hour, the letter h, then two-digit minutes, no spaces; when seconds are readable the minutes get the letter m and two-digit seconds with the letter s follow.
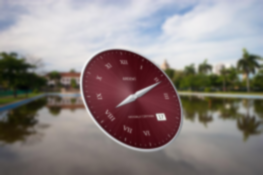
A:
8h11
